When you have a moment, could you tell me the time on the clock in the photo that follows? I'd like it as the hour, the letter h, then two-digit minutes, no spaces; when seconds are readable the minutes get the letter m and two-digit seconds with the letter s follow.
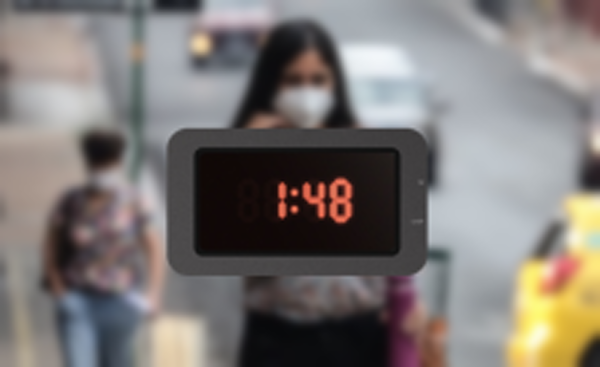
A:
1h48
